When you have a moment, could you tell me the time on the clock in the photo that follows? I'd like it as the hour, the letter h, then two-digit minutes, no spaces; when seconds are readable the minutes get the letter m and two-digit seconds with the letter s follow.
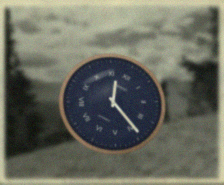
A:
11h19
